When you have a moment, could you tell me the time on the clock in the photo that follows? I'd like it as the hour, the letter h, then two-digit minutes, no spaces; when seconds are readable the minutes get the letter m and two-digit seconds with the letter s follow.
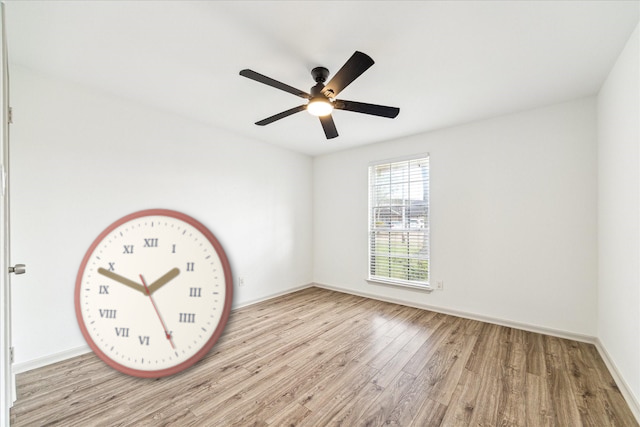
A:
1h48m25s
